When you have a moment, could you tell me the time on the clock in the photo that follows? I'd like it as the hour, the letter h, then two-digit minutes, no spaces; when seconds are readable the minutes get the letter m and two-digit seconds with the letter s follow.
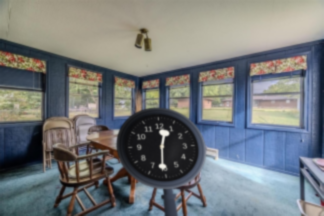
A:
12h31
